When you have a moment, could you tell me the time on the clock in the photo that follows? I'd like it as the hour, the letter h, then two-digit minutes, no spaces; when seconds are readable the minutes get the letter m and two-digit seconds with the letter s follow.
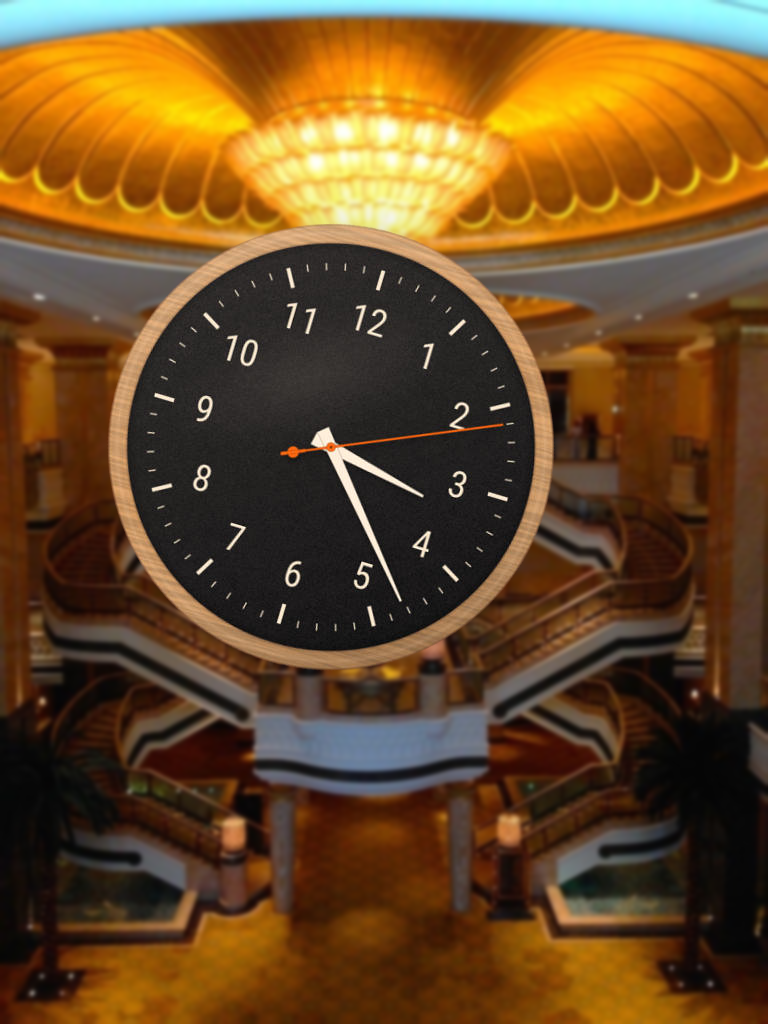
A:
3h23m11s
